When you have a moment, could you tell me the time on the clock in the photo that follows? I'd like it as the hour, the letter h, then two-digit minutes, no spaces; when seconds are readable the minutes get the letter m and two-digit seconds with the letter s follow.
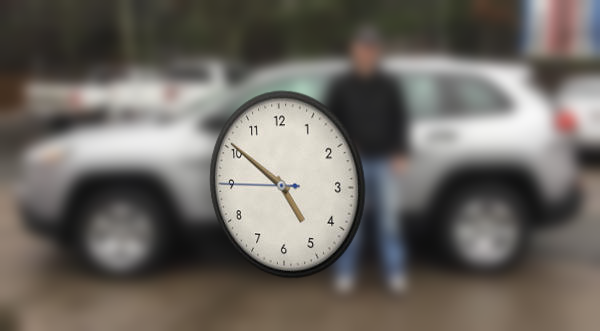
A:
4h50m45s
